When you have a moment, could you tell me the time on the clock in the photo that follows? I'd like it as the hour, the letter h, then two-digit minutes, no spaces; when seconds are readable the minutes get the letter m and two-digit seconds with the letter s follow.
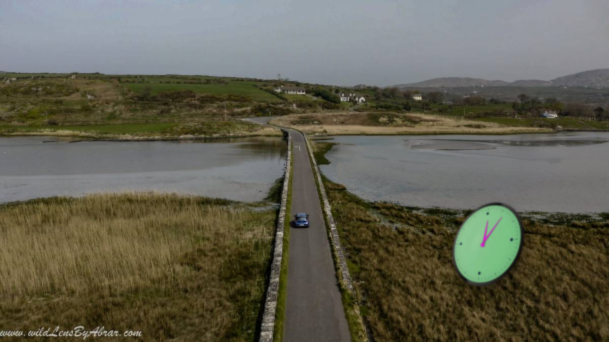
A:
12h06
